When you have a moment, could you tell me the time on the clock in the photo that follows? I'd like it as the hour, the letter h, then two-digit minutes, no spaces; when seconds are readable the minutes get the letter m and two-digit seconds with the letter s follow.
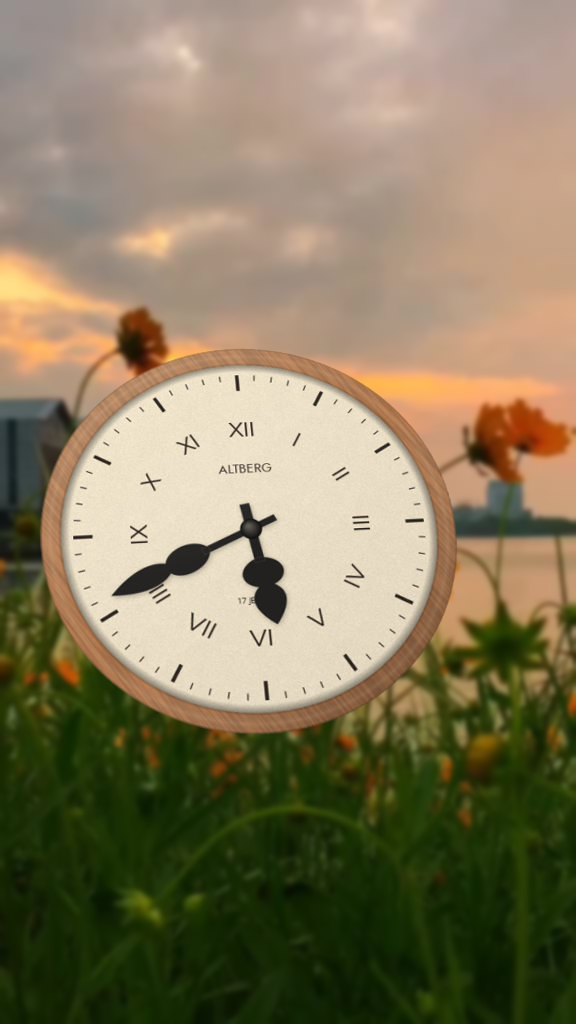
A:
5h41
